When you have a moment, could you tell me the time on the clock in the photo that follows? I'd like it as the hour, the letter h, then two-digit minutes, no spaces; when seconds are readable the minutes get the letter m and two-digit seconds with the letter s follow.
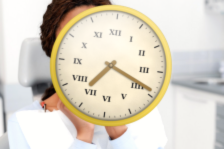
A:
7h19
